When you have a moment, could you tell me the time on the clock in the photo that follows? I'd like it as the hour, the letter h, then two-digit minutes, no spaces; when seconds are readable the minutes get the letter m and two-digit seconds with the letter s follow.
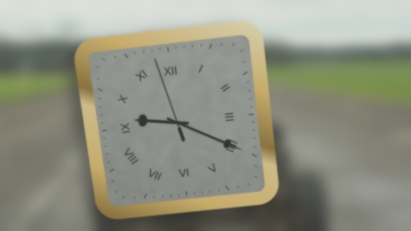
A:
9h19m58s
